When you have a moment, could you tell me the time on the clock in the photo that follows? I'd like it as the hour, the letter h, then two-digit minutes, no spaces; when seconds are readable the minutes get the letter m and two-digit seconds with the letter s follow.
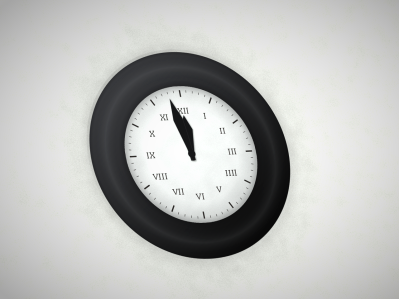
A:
11h58
